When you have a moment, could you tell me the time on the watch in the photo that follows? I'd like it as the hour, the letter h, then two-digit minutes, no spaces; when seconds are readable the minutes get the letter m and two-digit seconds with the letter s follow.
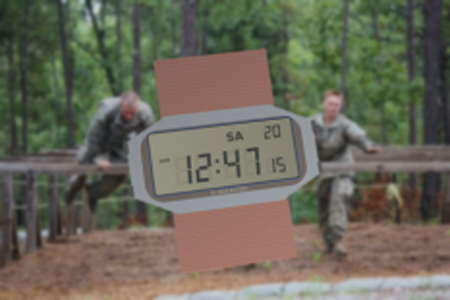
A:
12h47m15s
